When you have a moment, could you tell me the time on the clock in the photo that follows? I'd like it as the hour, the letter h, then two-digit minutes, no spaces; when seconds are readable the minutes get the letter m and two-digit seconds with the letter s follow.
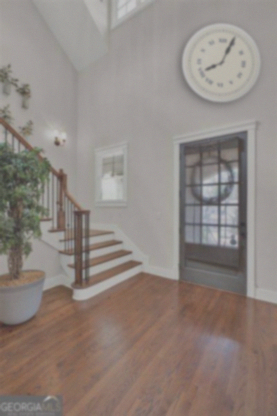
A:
8h04
